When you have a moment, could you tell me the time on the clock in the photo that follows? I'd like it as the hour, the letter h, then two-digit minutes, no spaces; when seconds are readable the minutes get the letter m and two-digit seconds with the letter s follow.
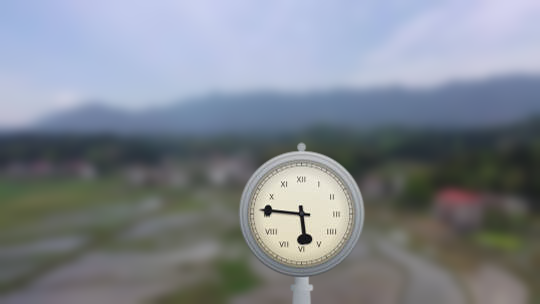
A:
5h46
